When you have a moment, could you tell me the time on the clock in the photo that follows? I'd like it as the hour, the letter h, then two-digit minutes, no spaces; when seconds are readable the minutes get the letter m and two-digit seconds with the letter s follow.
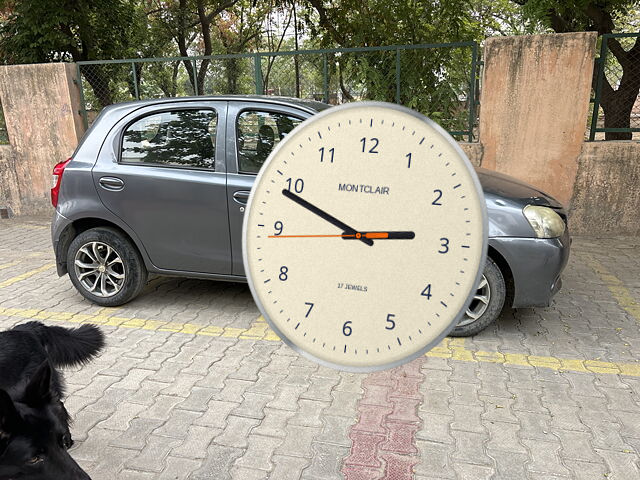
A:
2h48m44s
